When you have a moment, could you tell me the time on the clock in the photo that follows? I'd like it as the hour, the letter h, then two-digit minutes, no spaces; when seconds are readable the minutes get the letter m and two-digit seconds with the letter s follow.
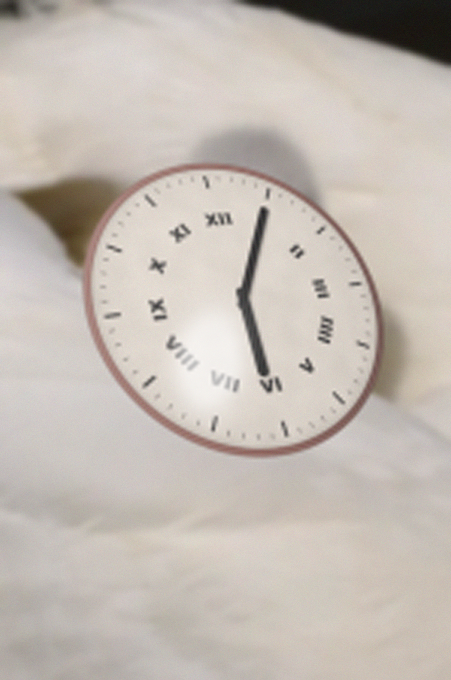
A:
6h05
